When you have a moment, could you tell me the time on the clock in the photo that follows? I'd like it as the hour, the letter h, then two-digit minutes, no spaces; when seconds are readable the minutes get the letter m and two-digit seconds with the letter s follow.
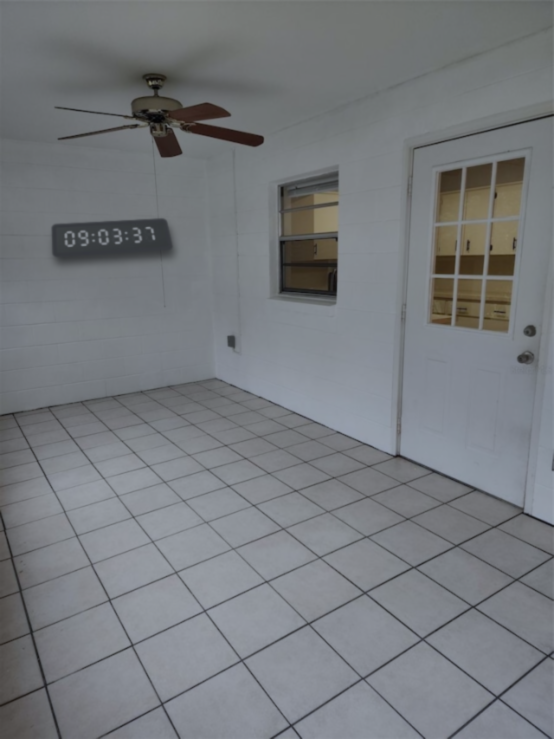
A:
9h03m37s
